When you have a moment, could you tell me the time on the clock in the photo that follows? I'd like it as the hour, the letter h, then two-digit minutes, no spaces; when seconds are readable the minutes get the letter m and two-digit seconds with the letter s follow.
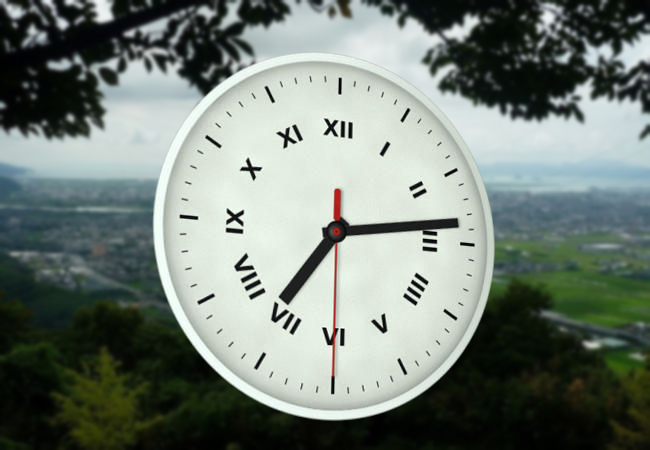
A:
7h13m30s
